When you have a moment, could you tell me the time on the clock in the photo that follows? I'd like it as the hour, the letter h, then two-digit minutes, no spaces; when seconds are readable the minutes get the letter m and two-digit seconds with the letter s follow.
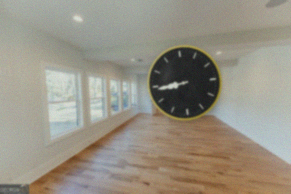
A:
8h44
